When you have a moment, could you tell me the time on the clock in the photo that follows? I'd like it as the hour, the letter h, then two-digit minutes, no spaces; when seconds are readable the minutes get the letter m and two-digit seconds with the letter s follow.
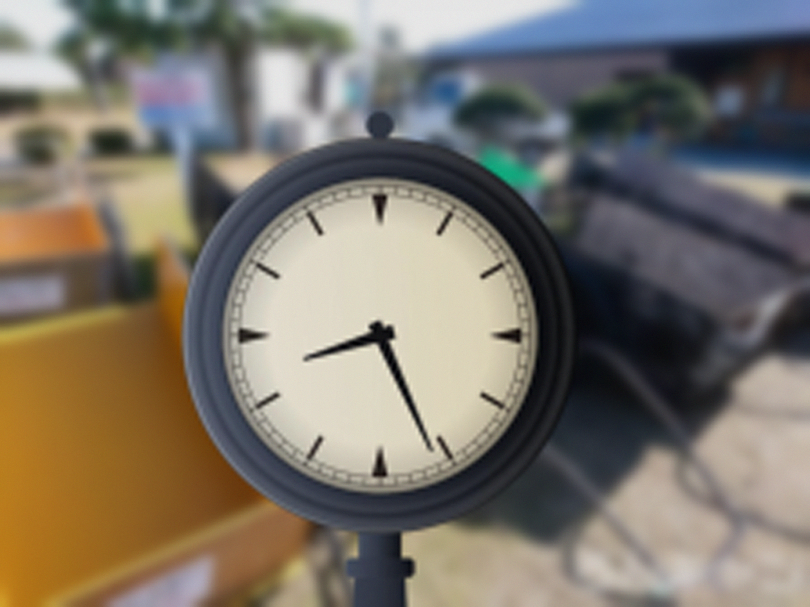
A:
8h26
